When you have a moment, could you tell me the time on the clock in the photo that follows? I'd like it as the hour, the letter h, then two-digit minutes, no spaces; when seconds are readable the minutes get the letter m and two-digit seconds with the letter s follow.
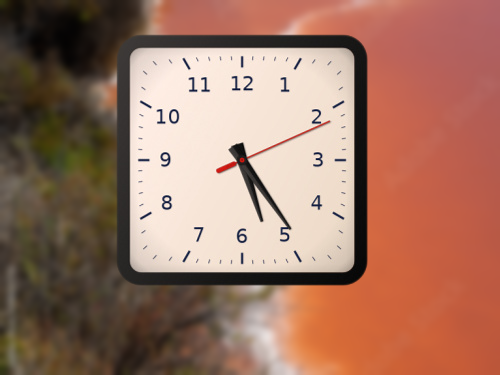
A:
5h24m11s
